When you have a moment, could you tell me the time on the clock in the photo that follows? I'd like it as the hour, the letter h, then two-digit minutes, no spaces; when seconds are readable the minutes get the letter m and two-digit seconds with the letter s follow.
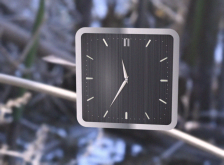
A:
11h35
